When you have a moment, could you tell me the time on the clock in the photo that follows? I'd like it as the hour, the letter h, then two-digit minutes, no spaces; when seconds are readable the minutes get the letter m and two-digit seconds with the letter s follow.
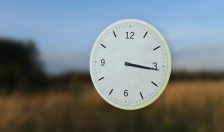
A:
3h16
